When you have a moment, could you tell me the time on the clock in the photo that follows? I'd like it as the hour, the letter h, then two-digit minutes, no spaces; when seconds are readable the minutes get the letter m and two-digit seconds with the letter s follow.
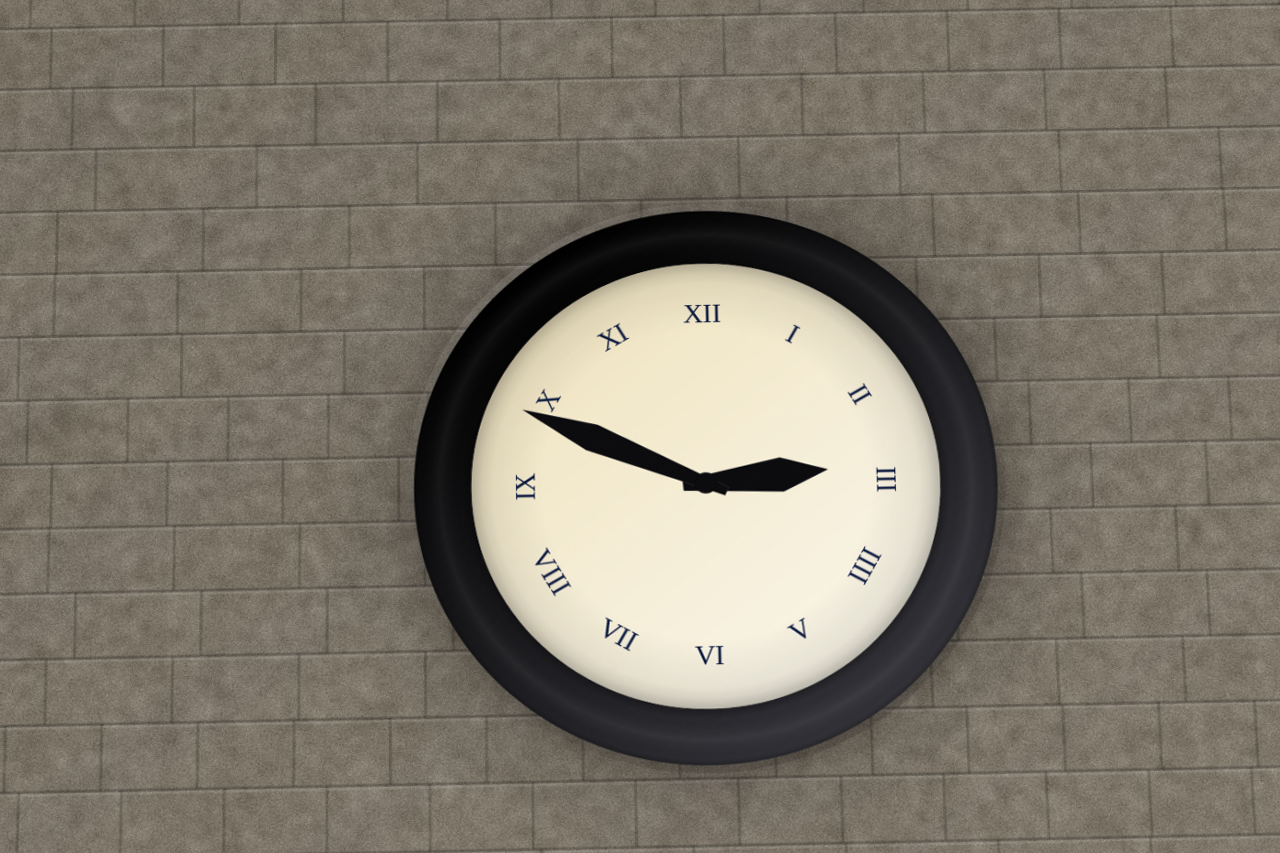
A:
2h49
